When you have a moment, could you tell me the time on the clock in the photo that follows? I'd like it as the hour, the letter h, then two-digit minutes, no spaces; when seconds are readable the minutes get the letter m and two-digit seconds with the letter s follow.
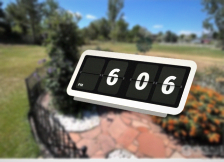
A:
6h06
